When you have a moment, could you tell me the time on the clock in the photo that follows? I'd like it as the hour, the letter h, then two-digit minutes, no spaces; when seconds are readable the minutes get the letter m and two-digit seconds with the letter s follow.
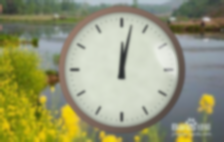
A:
12h02
